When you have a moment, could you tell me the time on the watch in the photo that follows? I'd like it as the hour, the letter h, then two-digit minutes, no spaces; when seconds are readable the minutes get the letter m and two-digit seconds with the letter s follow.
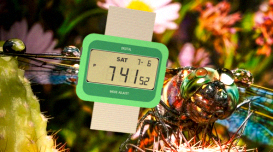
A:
7h41m52s
